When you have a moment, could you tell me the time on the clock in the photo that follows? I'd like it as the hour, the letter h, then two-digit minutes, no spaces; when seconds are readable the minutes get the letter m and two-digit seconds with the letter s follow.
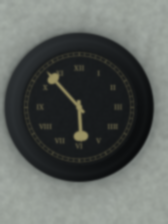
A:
5h53
